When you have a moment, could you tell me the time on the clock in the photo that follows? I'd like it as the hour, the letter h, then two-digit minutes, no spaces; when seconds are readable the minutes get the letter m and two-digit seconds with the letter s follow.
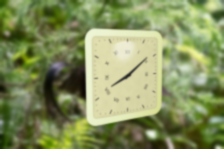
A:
8h09
